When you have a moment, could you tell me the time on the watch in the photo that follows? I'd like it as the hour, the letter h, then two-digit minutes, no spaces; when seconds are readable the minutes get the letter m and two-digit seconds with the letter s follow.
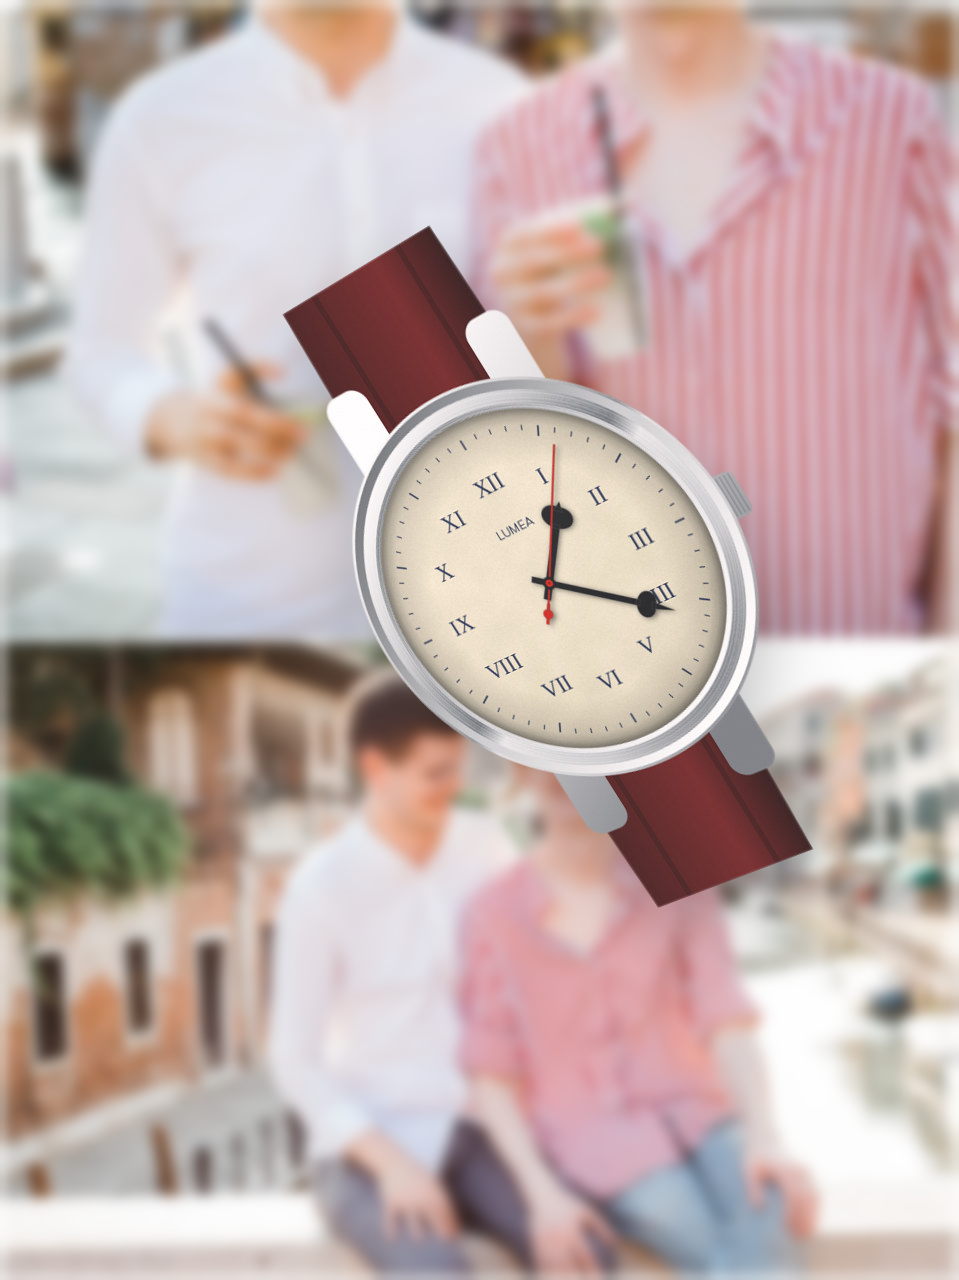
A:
1h21m06s
